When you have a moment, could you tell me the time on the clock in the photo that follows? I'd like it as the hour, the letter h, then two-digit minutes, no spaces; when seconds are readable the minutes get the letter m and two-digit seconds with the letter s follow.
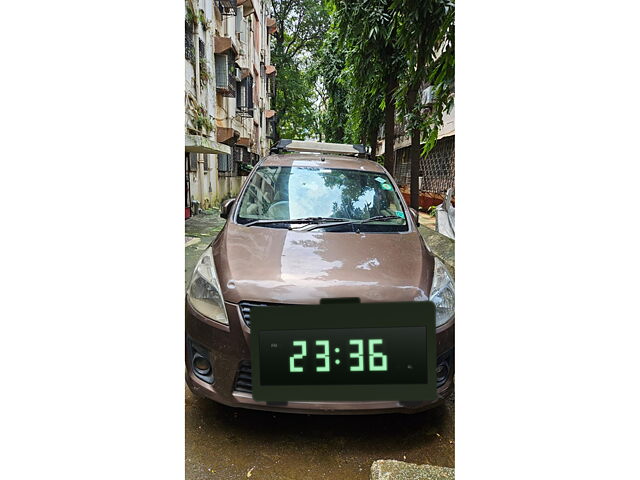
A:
23h36
